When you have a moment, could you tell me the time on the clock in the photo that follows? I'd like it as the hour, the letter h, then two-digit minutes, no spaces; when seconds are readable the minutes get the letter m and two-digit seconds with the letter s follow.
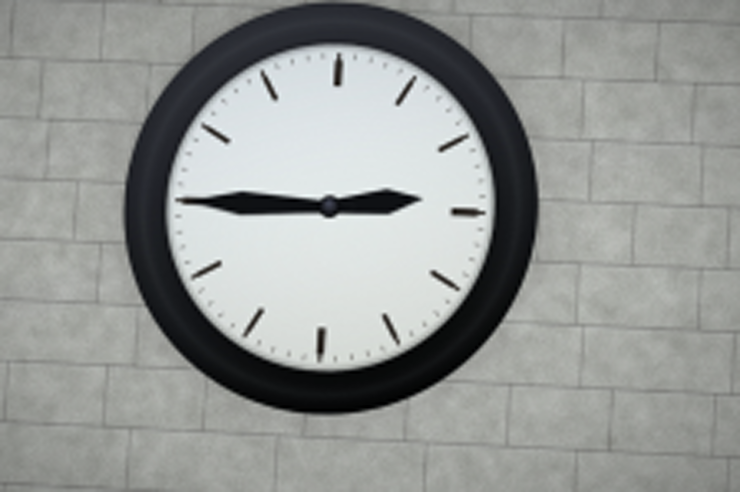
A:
2h45
